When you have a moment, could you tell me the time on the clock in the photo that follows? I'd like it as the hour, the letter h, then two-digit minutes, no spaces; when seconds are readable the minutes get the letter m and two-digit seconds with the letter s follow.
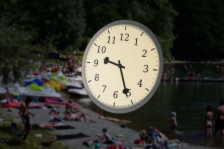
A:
9h26
